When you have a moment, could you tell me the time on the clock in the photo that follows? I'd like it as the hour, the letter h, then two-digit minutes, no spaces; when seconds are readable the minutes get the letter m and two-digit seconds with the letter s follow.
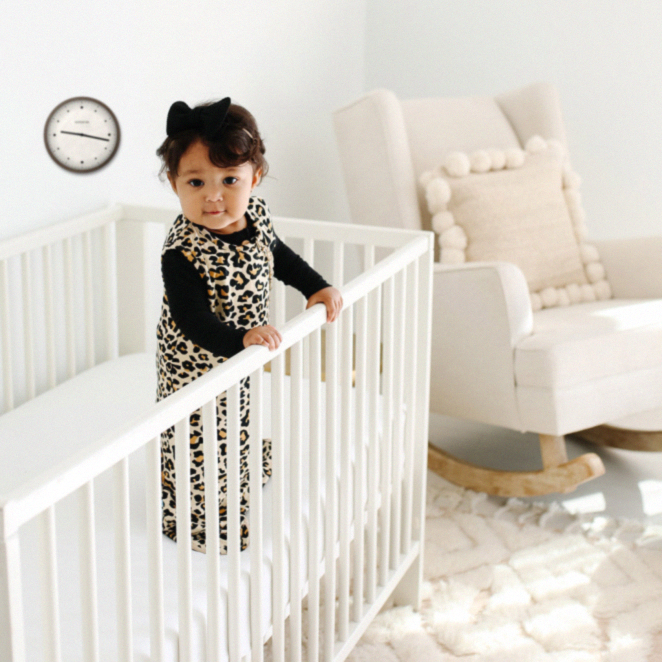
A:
9h17
